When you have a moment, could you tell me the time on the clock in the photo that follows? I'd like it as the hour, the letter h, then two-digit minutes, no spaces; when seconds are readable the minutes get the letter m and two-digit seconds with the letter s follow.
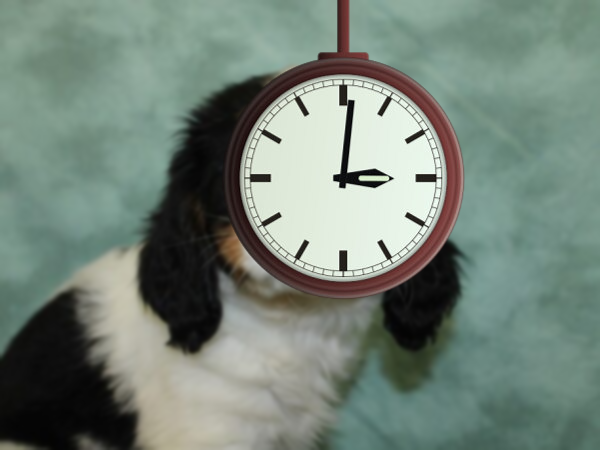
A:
3h01
